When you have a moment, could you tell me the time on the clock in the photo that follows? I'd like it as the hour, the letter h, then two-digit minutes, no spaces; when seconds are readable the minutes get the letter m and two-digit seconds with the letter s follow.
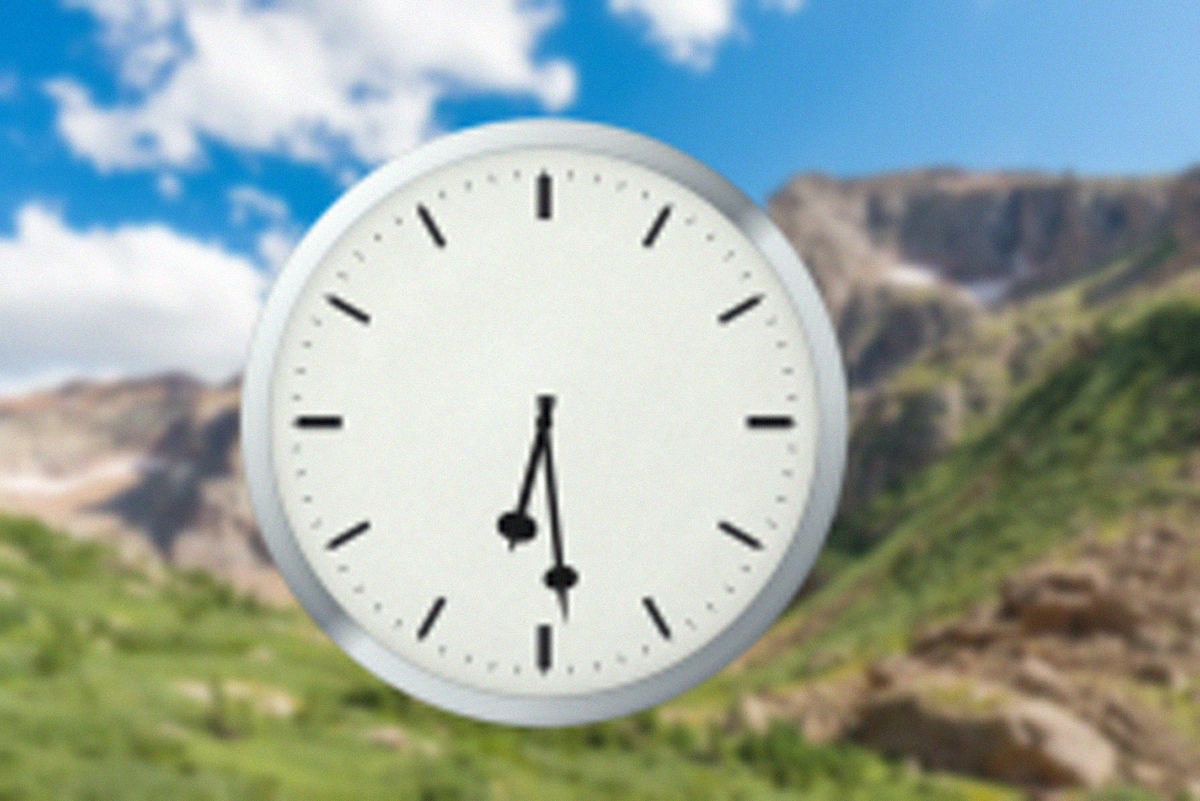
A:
6h29
